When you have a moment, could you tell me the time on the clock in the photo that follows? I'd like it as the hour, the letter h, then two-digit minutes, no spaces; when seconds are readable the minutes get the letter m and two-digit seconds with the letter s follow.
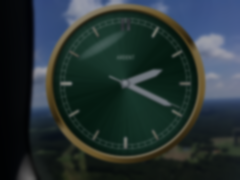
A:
2h19m19s
